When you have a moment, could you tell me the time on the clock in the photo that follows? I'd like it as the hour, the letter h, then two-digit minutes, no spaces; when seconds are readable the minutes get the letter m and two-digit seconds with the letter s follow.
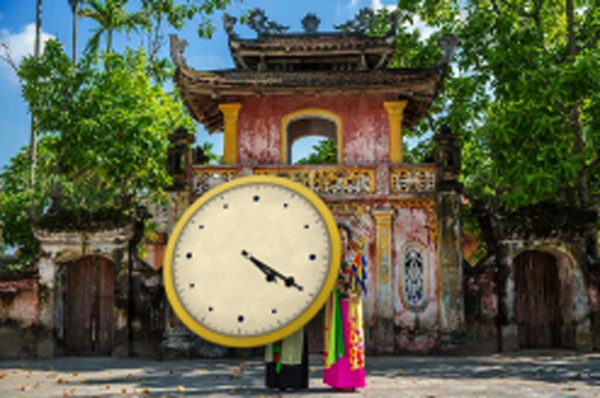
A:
4h20
